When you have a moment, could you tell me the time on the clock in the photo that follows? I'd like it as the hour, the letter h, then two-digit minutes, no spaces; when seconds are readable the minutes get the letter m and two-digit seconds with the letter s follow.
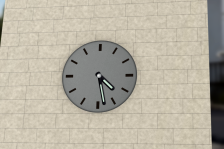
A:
4h28
